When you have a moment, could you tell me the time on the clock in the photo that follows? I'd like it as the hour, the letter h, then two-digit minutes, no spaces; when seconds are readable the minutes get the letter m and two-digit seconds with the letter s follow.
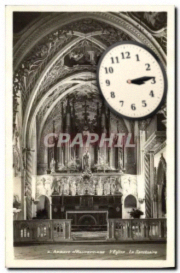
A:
3h14
